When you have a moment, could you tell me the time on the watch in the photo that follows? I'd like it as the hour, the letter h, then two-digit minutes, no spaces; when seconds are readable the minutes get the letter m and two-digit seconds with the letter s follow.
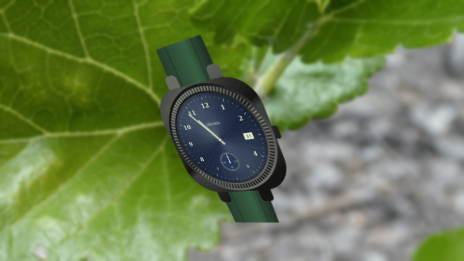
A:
10h54
